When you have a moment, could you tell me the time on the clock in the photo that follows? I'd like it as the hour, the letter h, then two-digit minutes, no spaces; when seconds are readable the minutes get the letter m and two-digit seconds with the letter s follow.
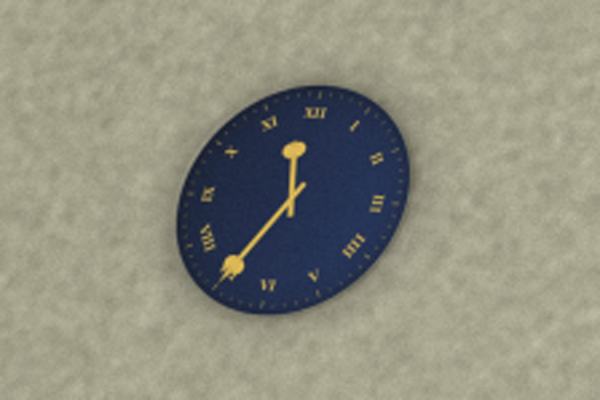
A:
11h35
